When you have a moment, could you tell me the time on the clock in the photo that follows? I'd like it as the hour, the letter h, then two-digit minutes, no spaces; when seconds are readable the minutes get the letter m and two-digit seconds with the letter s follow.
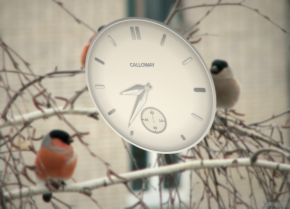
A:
8h36
